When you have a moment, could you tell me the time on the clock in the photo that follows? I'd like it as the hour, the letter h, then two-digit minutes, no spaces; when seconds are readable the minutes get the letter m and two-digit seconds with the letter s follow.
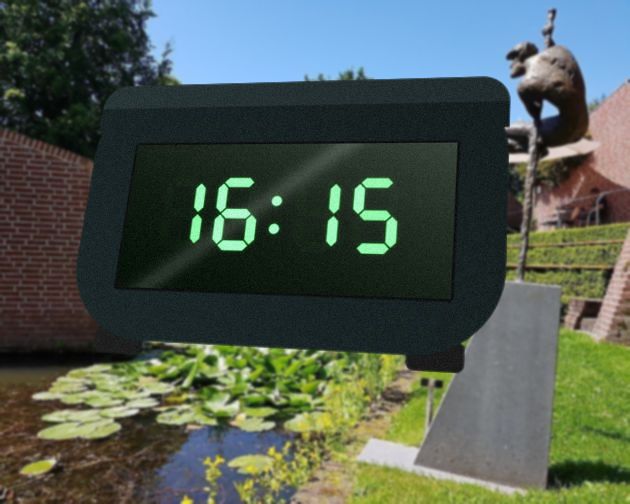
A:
16h15
